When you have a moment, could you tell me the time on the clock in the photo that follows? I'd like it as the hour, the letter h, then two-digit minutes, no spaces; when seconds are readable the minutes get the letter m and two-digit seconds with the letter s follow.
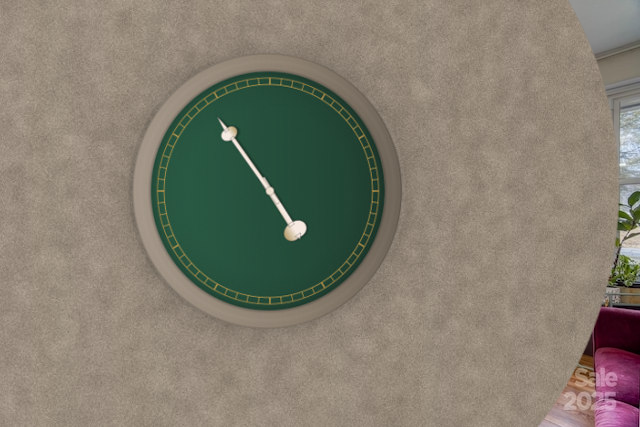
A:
4h54
